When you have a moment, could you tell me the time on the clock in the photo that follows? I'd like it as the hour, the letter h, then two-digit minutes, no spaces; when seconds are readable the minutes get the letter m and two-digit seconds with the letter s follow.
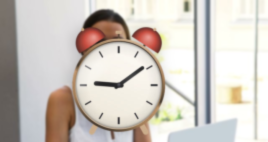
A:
9h09
